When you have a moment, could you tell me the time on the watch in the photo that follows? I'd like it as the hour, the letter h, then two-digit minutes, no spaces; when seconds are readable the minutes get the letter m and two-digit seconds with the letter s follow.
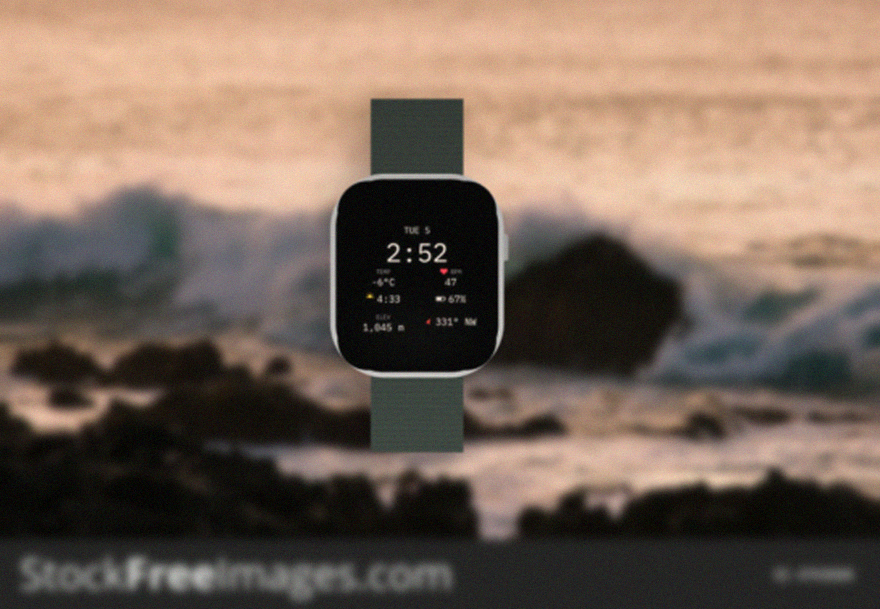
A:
2h52
